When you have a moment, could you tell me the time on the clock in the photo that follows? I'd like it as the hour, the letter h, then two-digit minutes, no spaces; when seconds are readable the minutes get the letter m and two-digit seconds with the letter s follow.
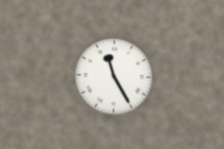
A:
11h25
